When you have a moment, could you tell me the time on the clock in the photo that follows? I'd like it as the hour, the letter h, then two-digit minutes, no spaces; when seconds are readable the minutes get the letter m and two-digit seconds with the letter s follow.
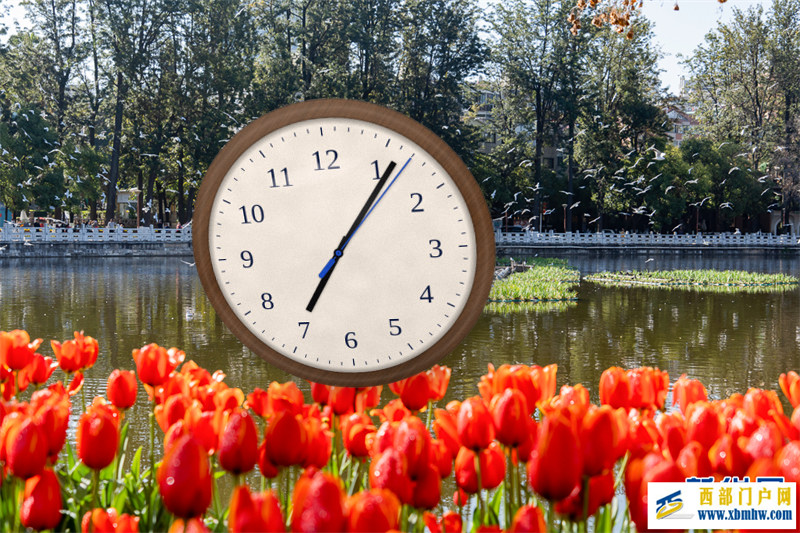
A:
7h06m07s
